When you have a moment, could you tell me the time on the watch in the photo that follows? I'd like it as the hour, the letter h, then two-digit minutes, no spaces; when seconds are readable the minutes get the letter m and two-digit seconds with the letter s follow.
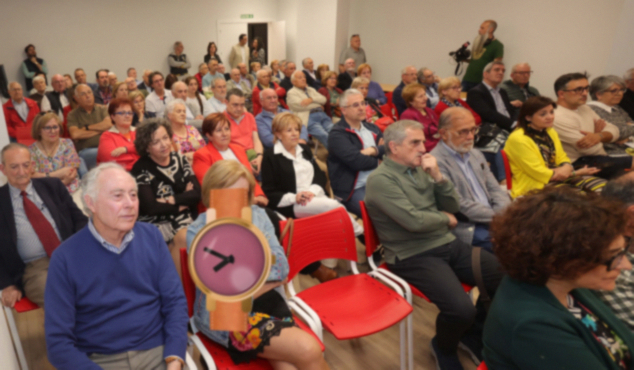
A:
7h49
